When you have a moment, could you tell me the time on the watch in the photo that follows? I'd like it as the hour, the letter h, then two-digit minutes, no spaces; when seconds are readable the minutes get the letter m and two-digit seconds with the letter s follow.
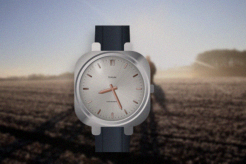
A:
8h26
